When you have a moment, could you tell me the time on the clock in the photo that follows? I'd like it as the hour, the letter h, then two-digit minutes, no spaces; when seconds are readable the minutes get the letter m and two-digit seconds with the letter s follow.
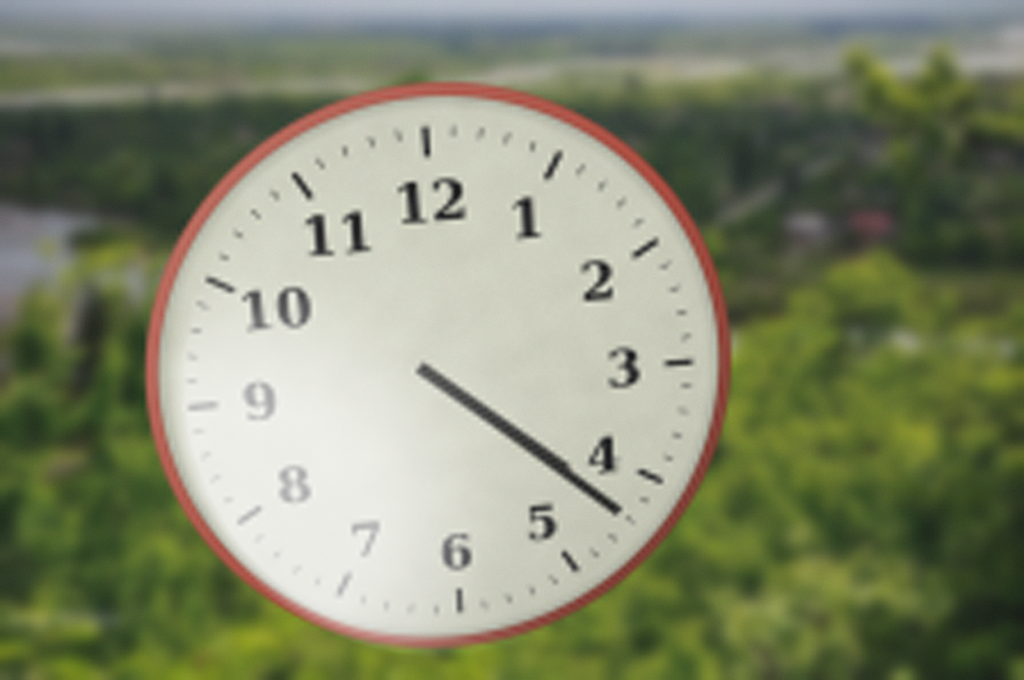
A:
4h22
